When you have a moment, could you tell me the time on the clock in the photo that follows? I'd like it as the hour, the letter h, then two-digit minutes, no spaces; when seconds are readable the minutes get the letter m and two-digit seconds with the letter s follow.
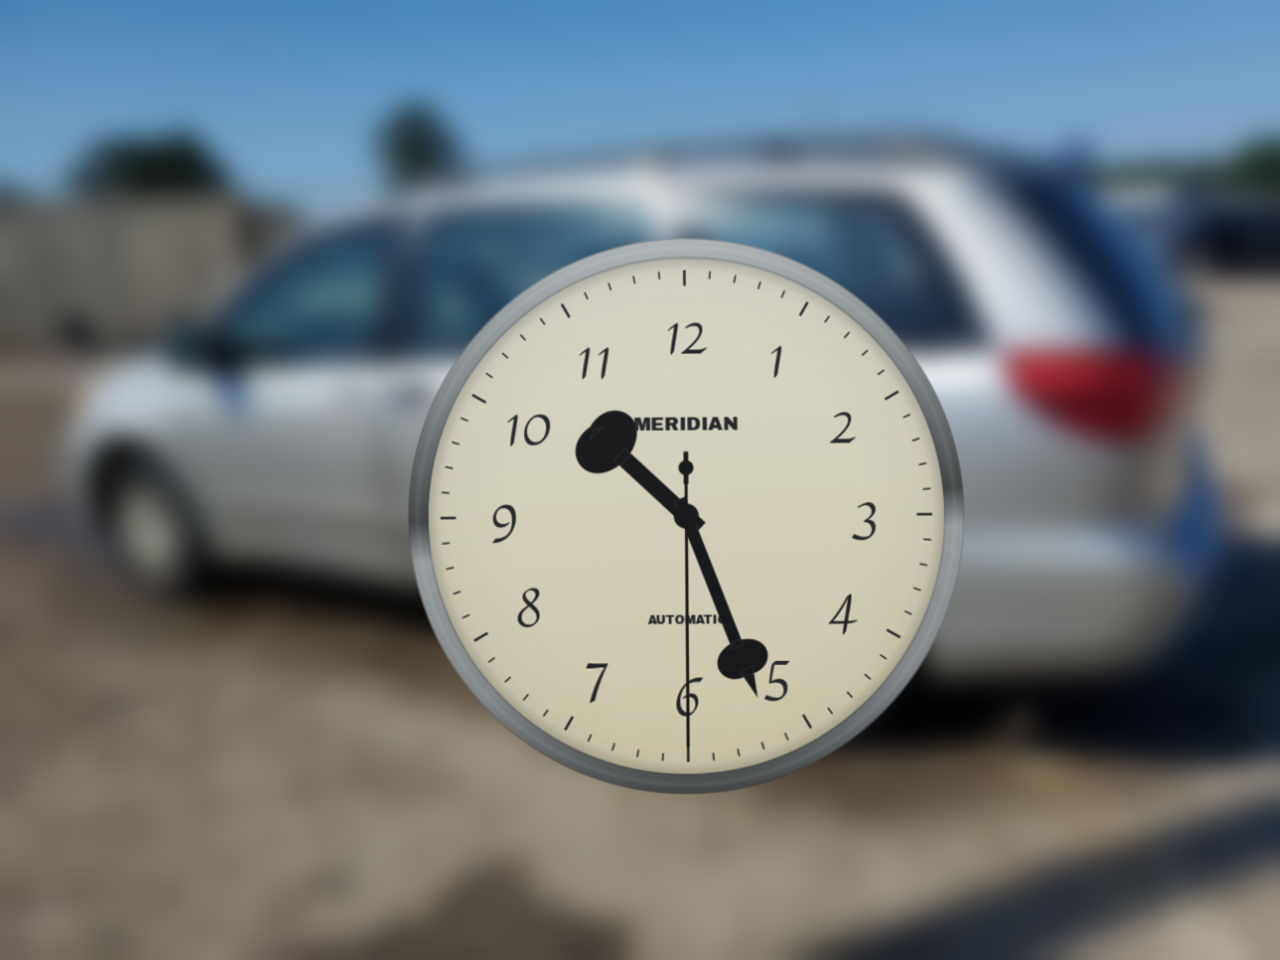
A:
10h26m30s
